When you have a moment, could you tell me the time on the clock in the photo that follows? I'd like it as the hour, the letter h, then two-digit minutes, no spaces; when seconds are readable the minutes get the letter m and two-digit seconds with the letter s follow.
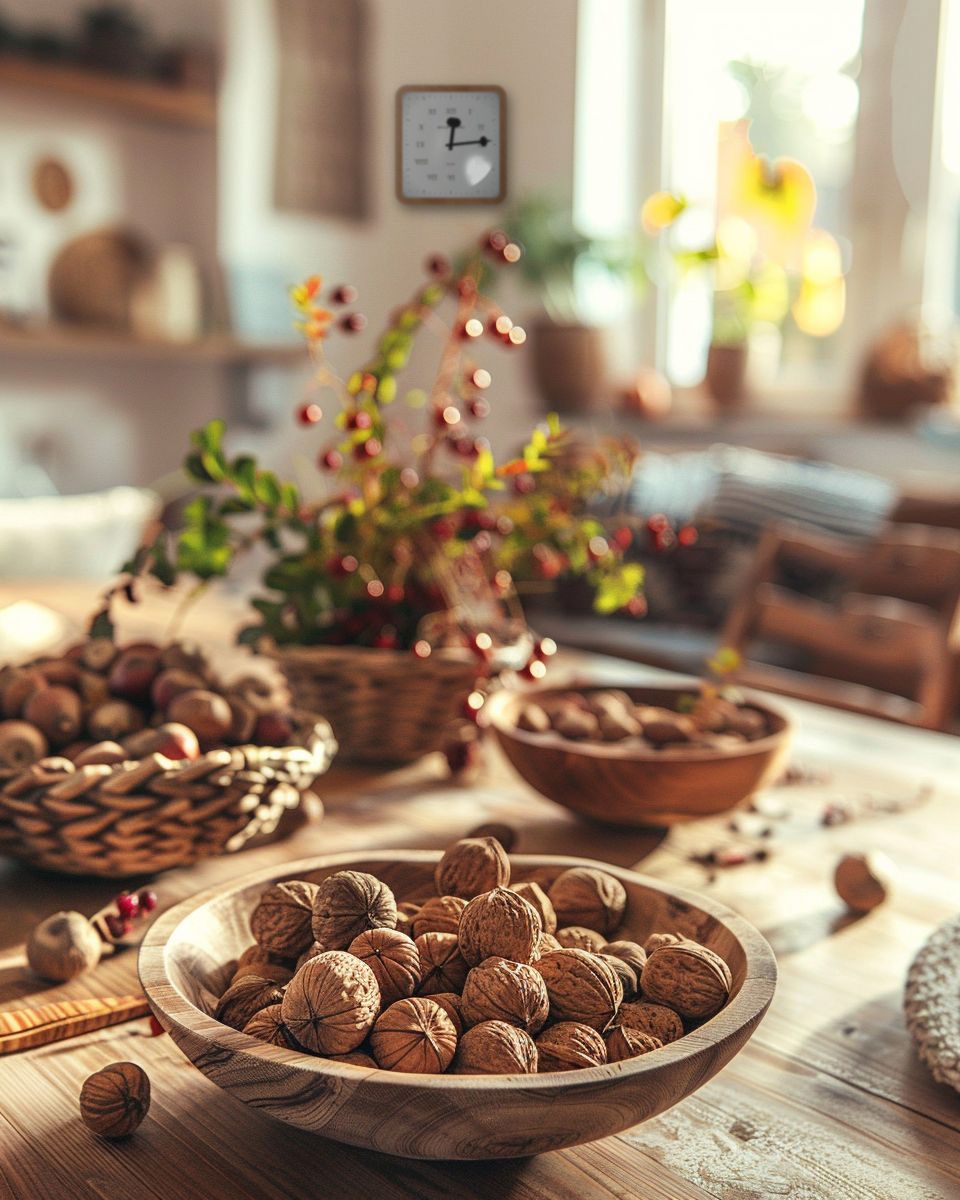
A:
12h14
